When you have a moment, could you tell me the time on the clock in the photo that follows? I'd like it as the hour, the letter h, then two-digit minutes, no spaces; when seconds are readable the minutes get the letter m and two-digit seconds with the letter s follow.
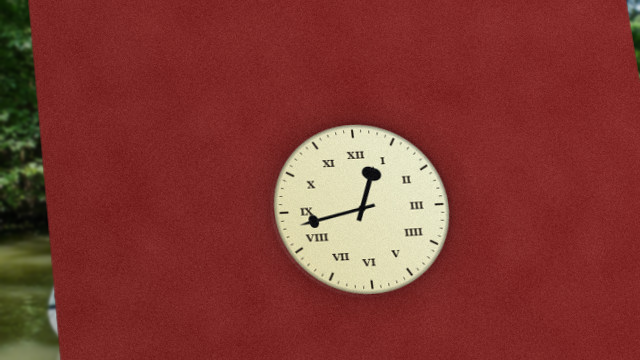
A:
12h43
